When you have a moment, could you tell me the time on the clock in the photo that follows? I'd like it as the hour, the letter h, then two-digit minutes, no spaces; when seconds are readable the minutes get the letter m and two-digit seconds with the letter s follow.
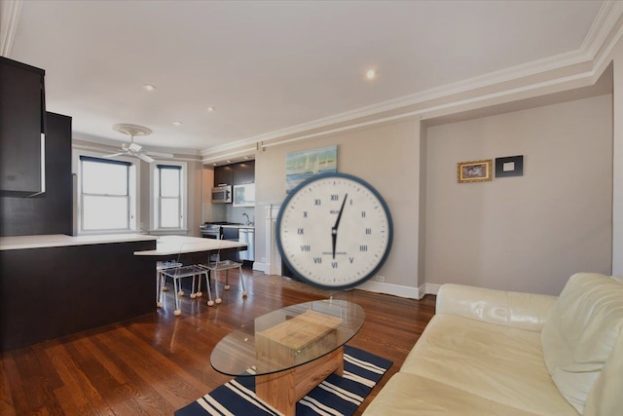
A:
6h03
